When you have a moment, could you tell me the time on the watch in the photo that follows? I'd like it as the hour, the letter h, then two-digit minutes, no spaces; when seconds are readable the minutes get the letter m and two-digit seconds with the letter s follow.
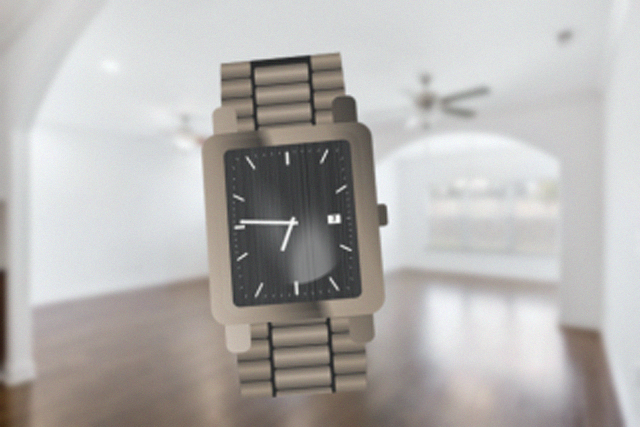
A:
6h46
